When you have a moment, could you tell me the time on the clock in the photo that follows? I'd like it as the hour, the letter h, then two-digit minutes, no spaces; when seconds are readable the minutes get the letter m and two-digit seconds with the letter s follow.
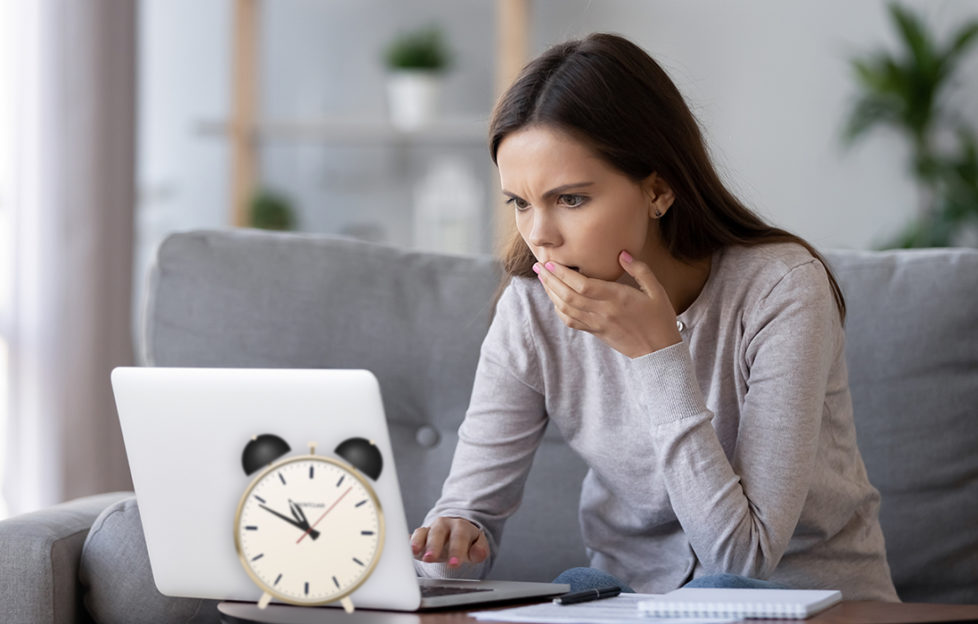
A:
10h49m07s
